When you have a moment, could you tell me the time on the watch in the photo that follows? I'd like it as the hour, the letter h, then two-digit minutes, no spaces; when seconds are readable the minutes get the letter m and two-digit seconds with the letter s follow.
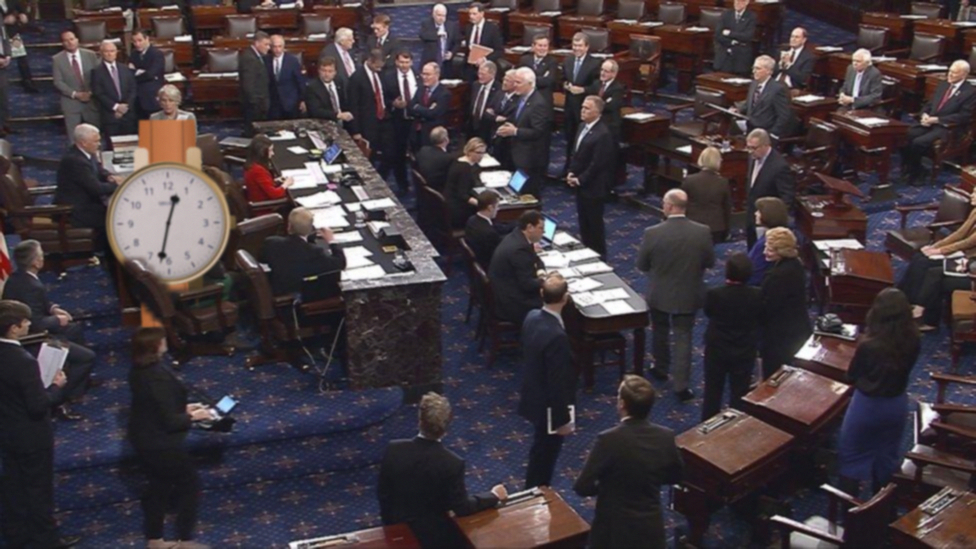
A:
12h32
